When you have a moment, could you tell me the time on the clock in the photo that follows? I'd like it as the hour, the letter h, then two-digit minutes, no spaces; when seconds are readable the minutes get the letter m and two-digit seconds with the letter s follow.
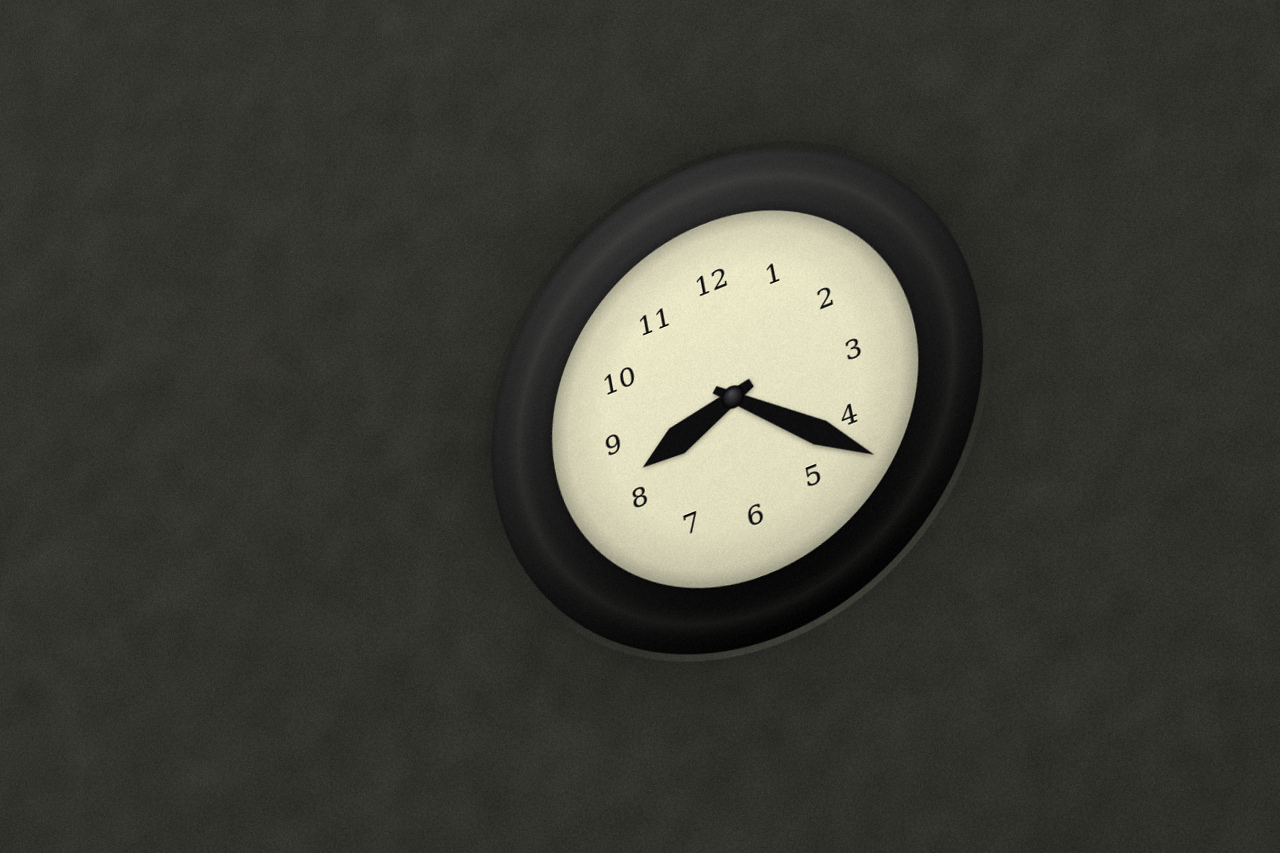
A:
8h22
